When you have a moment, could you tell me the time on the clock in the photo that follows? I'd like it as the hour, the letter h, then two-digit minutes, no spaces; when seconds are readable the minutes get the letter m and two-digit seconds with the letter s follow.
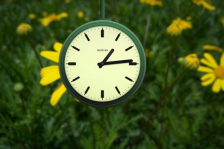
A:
1h14
